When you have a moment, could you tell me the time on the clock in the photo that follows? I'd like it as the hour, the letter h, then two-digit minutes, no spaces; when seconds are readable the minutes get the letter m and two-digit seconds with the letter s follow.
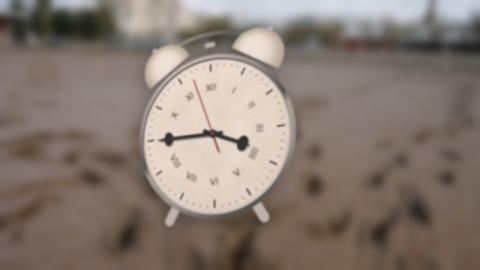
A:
3h44m57s
